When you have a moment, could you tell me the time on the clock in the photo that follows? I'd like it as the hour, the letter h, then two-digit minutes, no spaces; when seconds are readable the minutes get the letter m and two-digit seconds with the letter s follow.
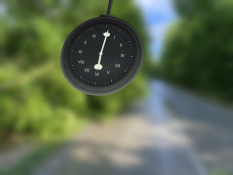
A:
6h01
